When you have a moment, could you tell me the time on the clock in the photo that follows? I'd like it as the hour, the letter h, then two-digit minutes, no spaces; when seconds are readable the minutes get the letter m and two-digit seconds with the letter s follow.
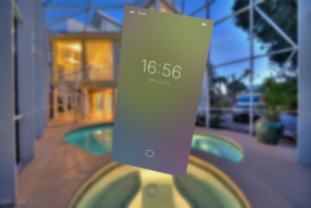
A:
16h56
